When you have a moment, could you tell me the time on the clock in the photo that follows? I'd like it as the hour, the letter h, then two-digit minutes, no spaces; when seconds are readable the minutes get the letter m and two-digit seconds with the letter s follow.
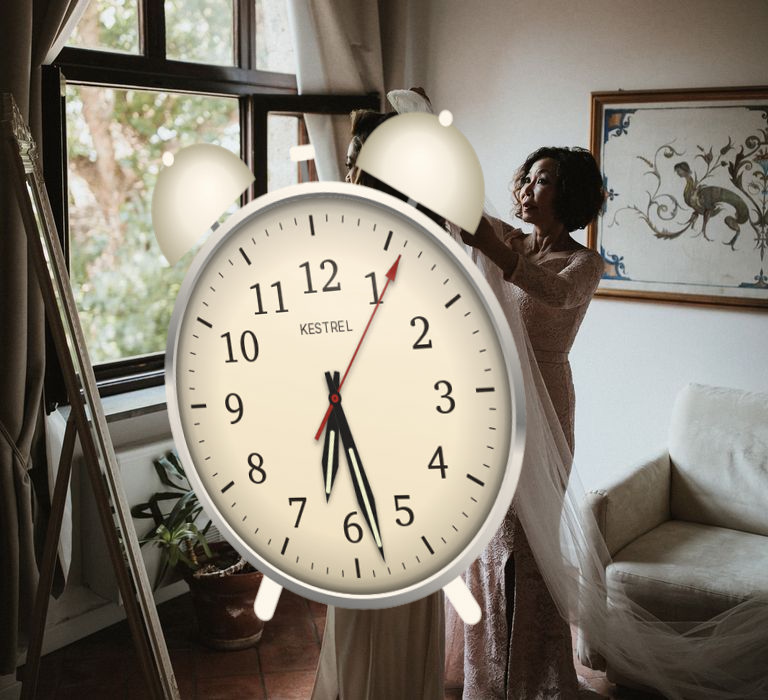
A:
6h28m06s
